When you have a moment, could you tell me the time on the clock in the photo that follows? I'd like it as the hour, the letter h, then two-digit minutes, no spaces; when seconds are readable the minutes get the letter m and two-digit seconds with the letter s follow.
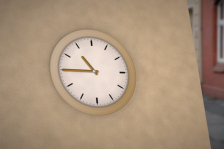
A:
10h45
